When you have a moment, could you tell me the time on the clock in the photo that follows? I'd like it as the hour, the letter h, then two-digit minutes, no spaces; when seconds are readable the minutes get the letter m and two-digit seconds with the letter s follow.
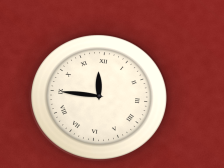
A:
11h45
